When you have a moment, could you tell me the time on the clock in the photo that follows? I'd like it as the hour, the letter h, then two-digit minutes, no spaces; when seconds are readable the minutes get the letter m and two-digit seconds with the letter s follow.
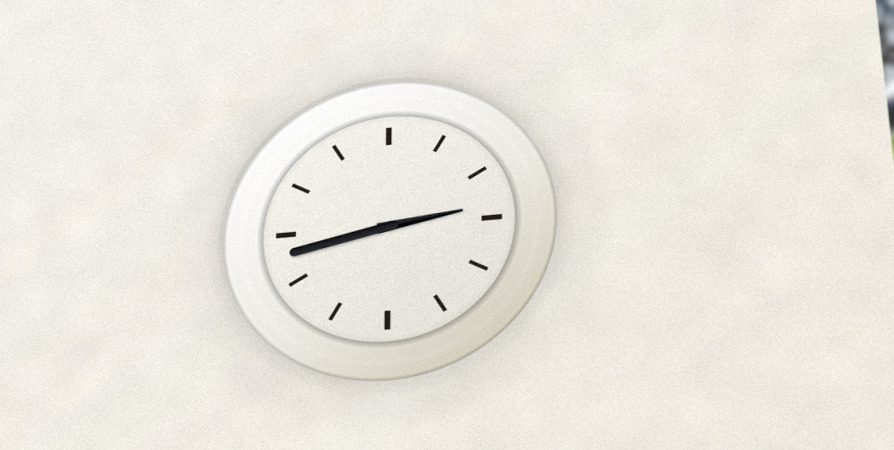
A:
2h43
